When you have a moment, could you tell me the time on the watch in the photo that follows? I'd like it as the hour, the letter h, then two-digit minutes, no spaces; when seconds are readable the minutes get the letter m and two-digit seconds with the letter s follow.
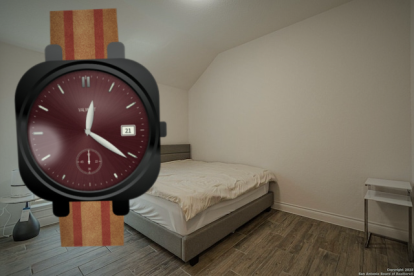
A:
12h21
